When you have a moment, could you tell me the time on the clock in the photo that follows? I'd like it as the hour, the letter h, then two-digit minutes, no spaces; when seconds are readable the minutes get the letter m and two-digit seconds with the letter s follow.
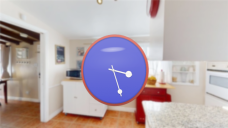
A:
3h27
